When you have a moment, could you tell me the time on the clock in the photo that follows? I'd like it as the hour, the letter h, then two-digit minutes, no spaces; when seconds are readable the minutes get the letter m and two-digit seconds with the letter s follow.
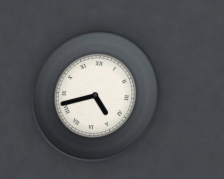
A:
4h42
